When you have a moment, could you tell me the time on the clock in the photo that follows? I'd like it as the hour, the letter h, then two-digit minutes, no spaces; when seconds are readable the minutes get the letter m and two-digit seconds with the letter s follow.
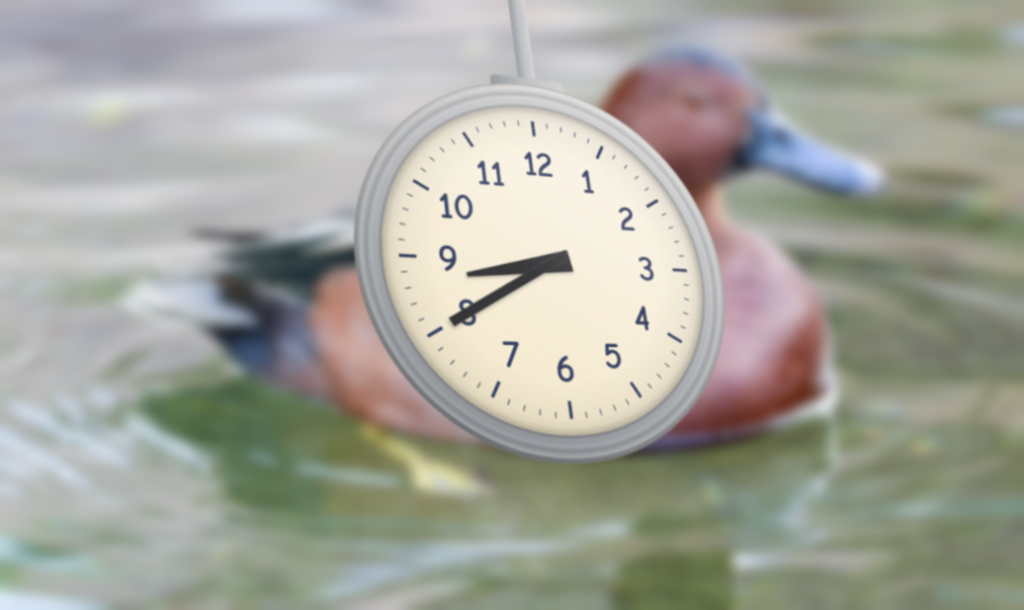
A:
8h40
